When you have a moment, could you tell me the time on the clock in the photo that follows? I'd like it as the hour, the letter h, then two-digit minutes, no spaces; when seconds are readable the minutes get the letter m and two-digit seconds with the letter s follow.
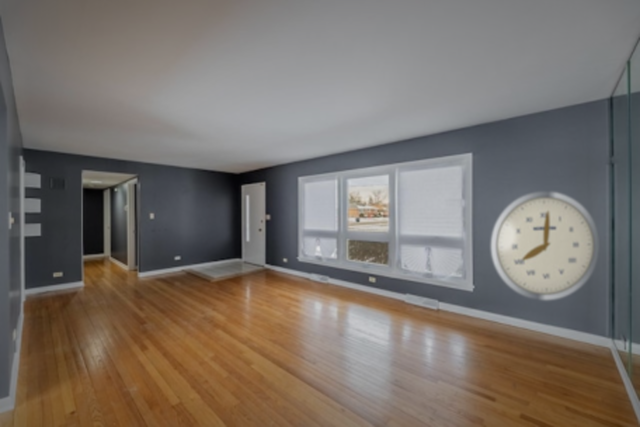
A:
8h01
